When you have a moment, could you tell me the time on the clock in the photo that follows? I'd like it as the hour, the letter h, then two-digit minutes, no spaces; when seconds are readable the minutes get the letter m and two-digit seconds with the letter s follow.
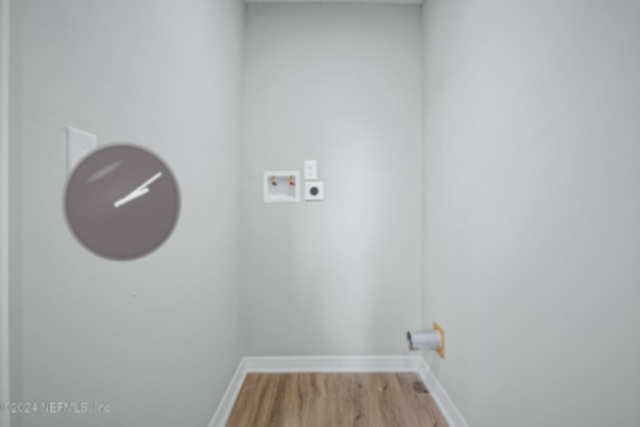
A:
2h09
